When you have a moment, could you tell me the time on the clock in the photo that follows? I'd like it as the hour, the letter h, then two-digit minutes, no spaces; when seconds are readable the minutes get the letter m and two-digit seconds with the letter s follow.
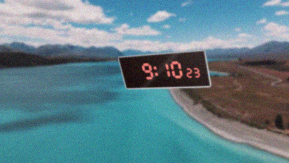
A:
9h10m23s
